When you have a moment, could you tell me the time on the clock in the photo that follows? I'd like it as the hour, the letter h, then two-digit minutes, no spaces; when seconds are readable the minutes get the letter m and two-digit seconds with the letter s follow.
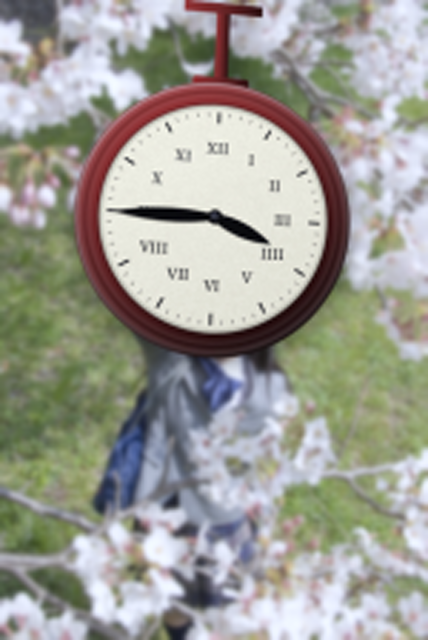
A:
3h45
